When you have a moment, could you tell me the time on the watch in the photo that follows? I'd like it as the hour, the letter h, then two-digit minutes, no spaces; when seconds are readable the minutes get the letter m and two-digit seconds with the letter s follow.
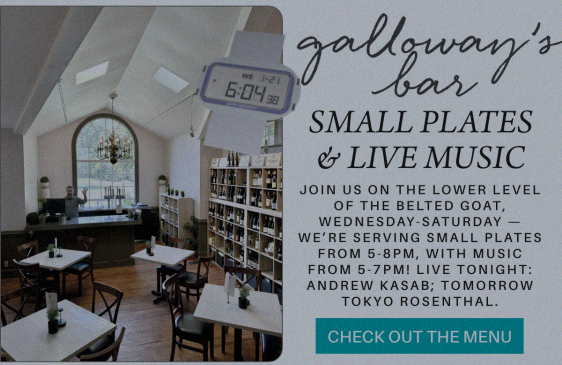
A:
6h04
